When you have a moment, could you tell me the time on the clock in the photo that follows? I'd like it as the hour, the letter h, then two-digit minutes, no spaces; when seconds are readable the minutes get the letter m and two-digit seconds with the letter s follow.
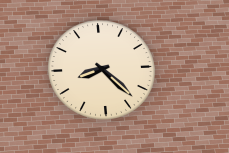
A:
8h23
